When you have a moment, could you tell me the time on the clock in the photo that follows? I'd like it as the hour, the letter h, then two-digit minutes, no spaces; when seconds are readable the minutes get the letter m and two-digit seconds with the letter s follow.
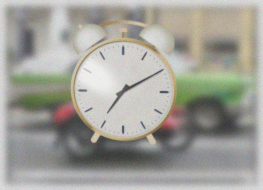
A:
7h10
